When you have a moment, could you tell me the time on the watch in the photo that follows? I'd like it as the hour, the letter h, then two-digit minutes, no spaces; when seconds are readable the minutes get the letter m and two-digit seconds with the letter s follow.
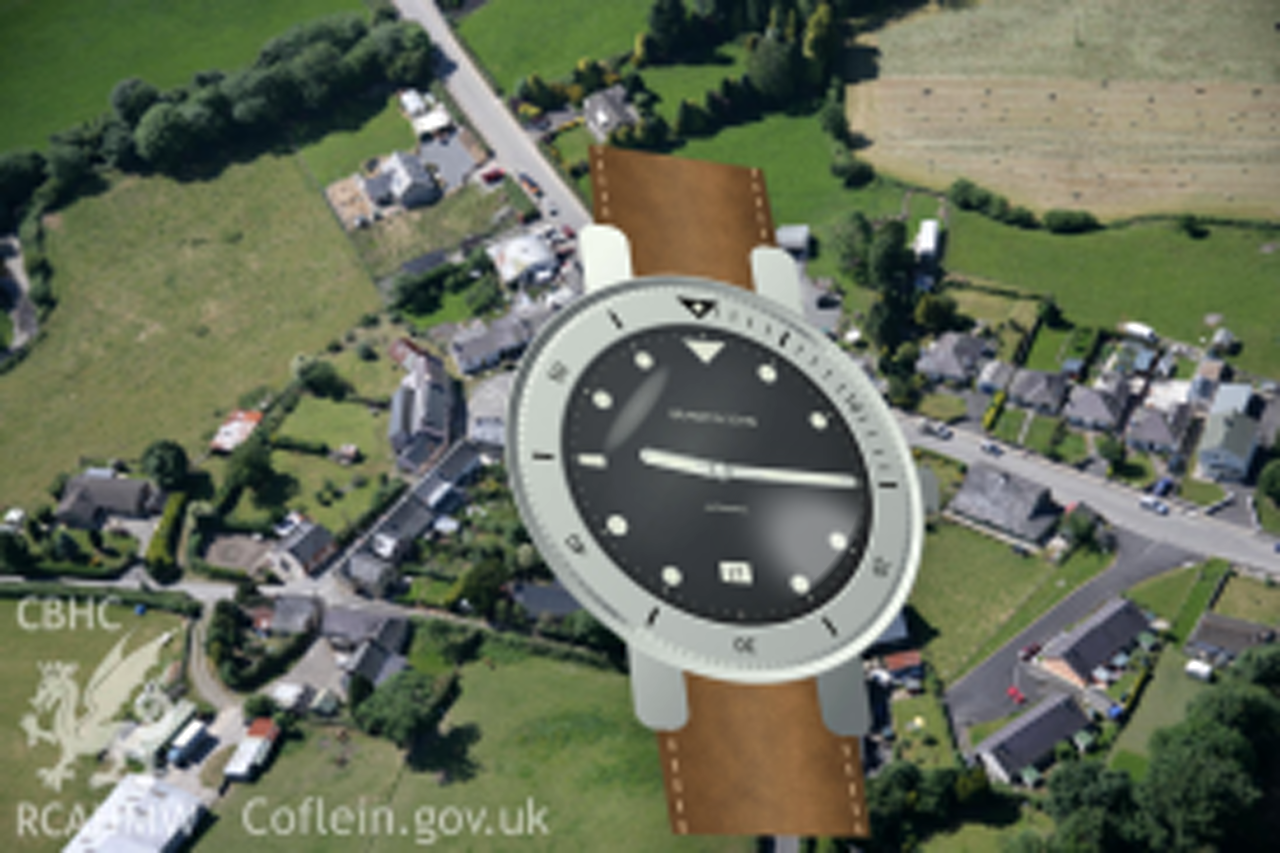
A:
9h15
